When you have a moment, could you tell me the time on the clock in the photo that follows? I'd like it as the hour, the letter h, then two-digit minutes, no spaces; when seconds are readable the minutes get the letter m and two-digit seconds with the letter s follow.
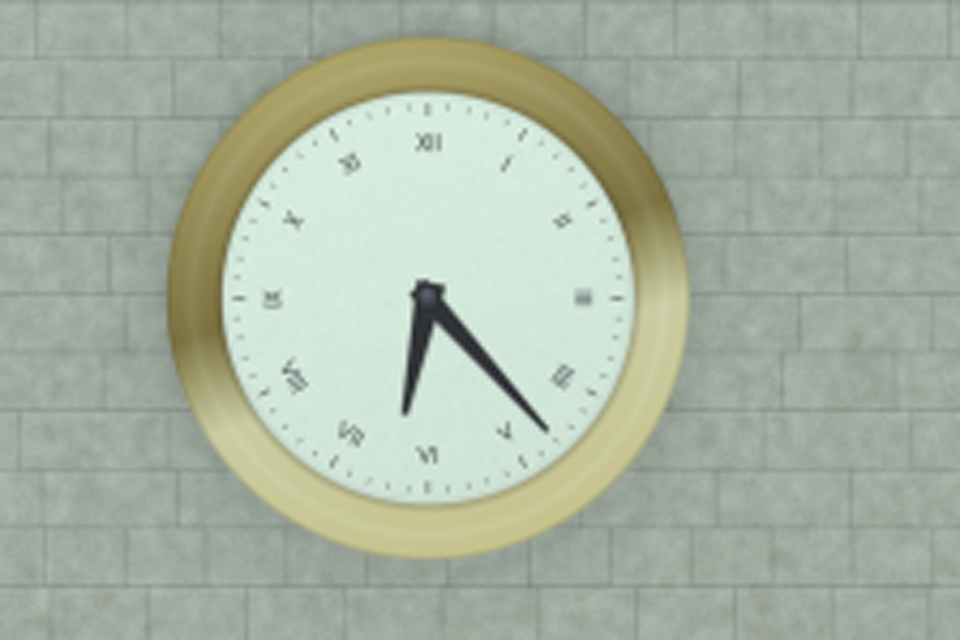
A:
6h23
